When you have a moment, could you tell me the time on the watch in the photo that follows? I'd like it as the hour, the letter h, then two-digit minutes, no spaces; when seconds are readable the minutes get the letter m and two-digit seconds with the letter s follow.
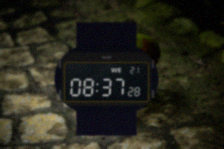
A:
8h37
